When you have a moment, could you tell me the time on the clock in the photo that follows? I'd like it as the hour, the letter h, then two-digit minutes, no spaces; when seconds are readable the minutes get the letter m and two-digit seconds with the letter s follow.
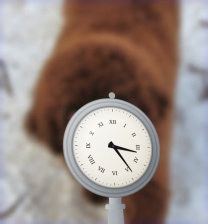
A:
3h24
